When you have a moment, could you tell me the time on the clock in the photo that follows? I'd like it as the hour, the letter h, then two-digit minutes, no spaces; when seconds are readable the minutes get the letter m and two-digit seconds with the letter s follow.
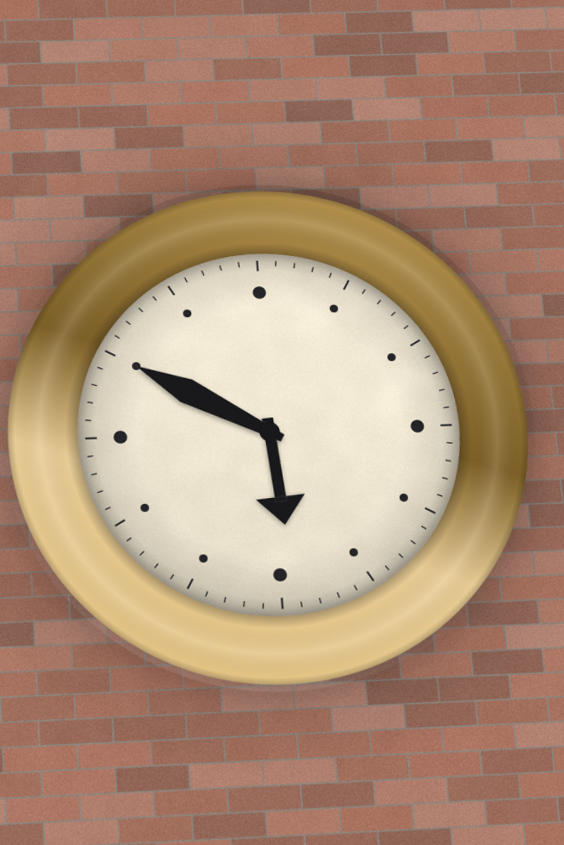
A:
5h50
